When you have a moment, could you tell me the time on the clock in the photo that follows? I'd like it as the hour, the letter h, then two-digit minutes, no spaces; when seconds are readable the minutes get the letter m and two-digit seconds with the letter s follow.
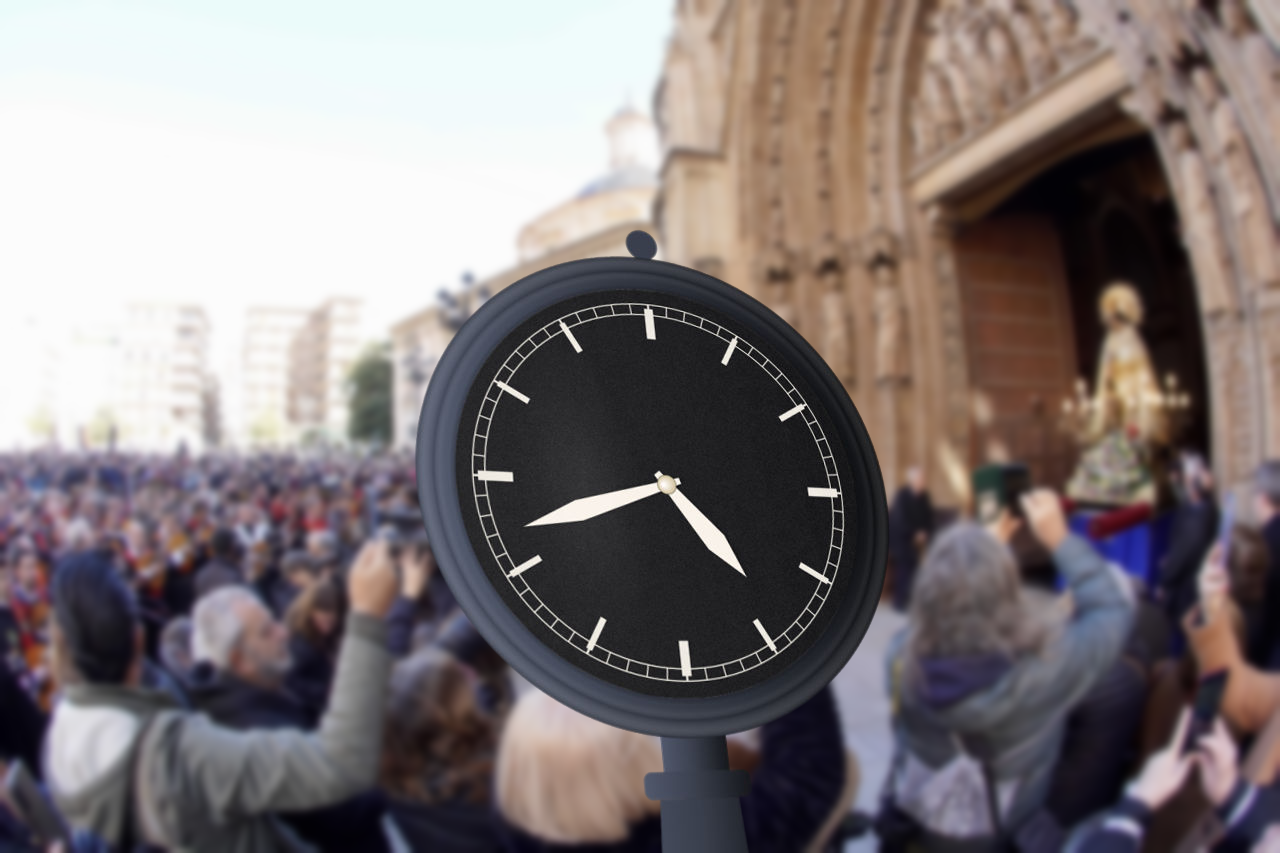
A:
4h42
